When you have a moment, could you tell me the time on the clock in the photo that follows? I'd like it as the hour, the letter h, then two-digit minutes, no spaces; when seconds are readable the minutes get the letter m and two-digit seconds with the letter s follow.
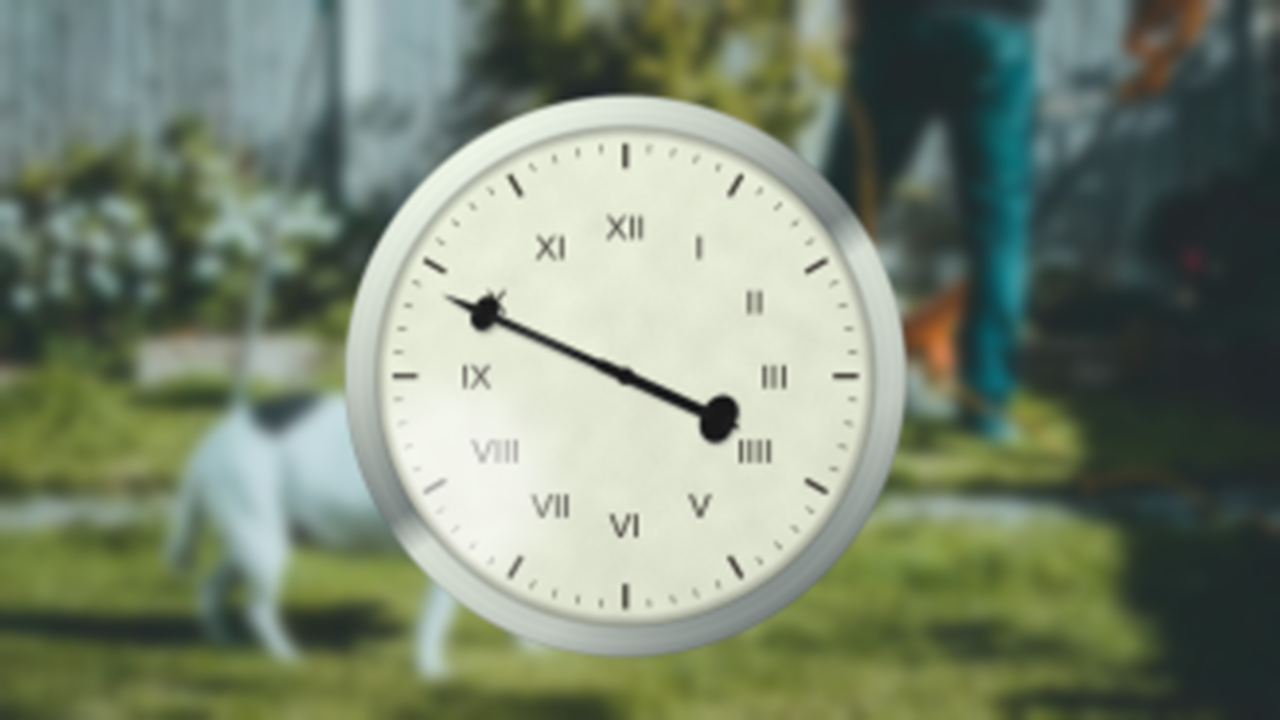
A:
3h49
